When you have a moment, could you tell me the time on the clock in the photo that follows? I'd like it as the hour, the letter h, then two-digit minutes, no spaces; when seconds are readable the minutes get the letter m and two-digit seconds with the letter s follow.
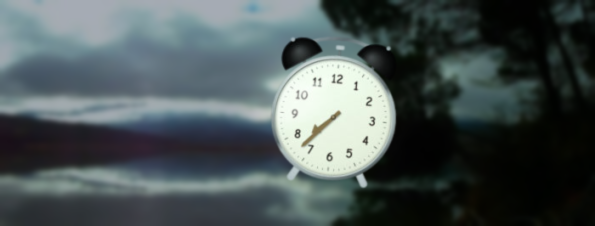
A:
7h37
